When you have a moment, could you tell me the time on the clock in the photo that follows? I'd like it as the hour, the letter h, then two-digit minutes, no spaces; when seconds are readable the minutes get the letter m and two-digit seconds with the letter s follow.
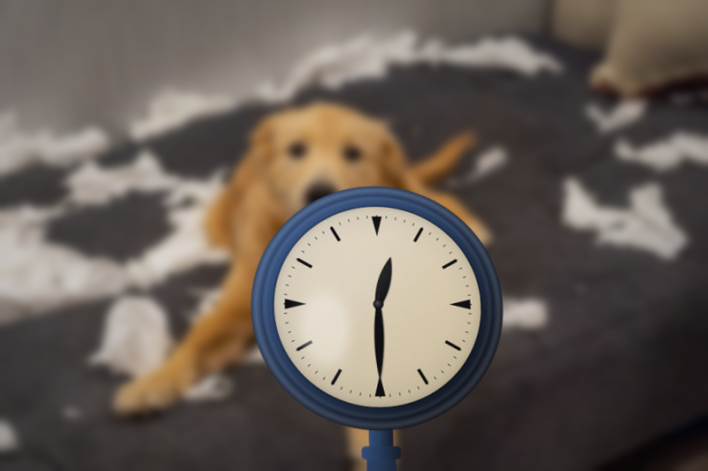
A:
12h30
